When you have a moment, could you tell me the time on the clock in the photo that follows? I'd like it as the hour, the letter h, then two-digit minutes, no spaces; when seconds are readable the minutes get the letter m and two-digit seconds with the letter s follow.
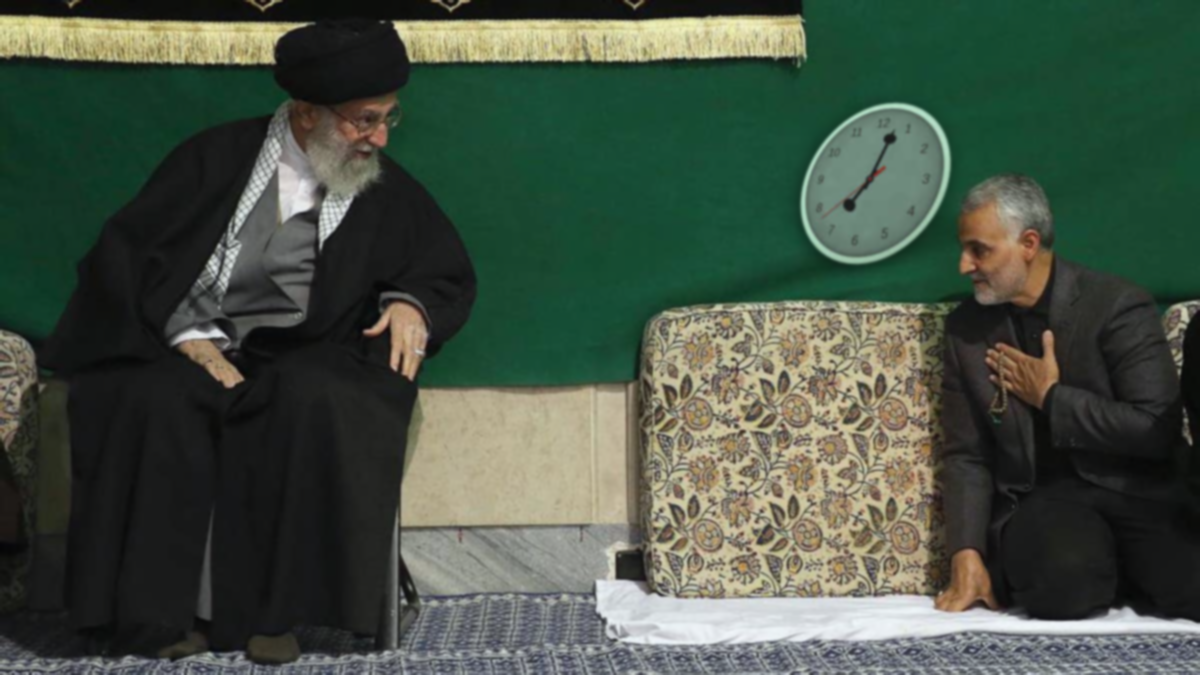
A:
7h02m38s
